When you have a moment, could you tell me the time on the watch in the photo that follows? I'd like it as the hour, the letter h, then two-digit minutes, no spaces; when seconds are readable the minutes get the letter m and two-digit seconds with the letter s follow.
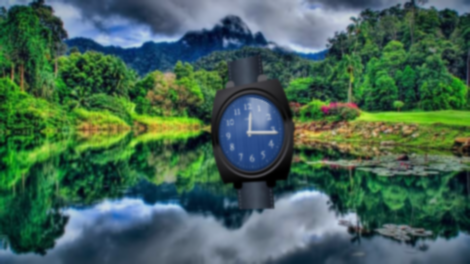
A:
12h16
